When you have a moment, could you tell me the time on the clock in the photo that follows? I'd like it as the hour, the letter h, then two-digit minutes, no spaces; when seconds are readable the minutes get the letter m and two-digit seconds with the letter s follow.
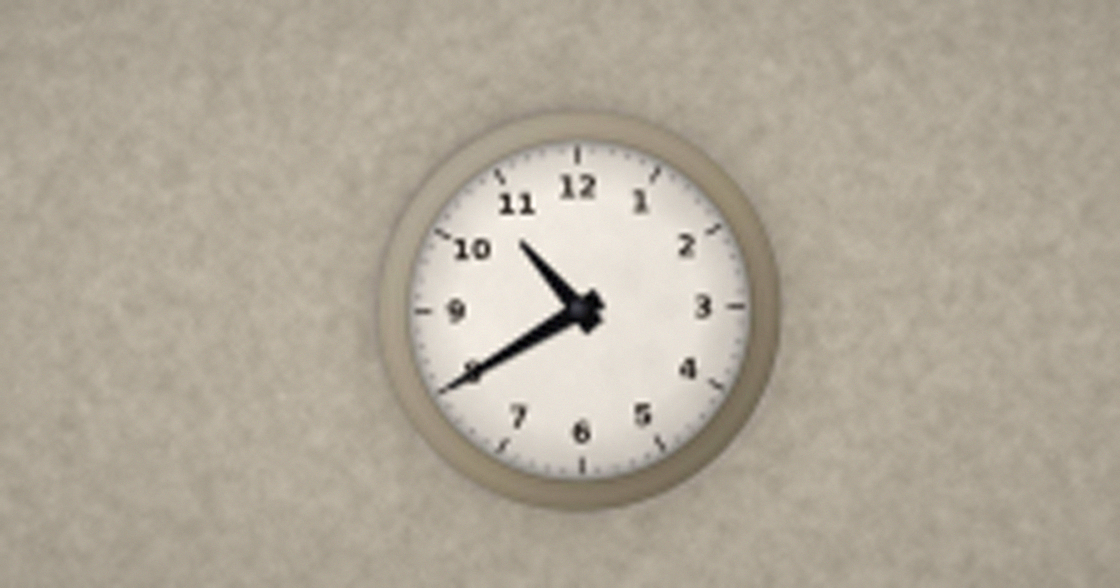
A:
10h40
